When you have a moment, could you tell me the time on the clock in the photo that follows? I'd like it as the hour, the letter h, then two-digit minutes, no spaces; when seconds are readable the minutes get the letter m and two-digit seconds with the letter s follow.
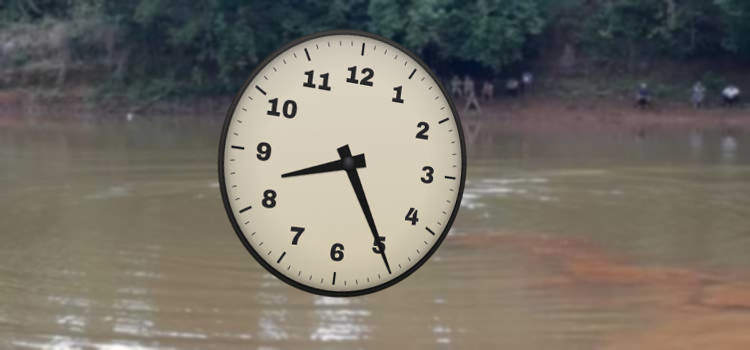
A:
8h25
